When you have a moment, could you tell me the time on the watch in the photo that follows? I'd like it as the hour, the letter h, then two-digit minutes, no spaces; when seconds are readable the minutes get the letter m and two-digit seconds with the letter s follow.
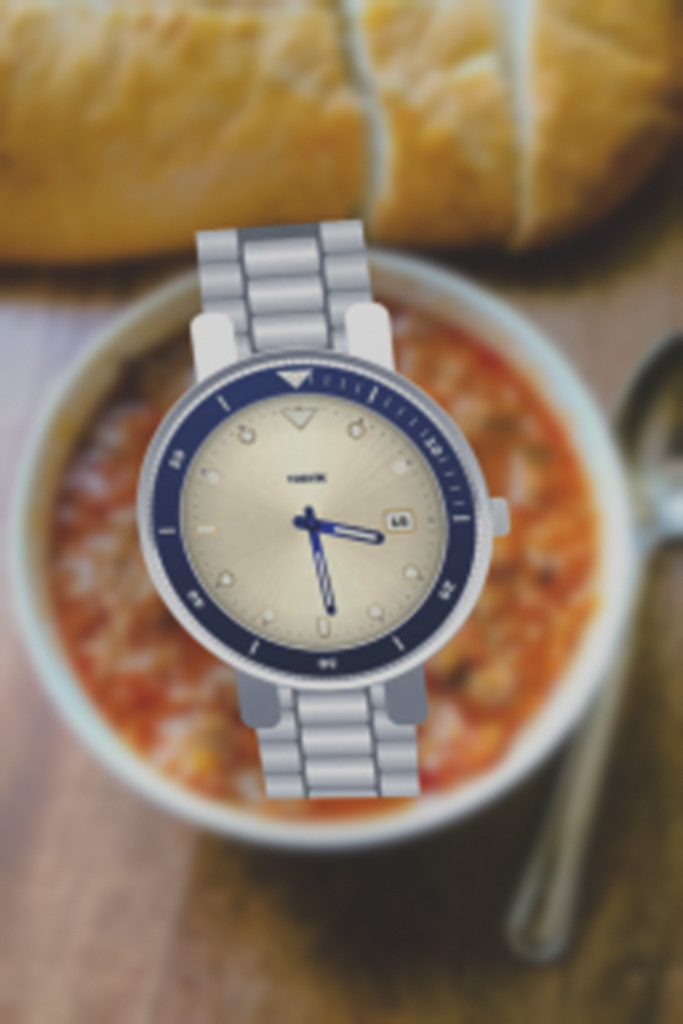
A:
3h29
